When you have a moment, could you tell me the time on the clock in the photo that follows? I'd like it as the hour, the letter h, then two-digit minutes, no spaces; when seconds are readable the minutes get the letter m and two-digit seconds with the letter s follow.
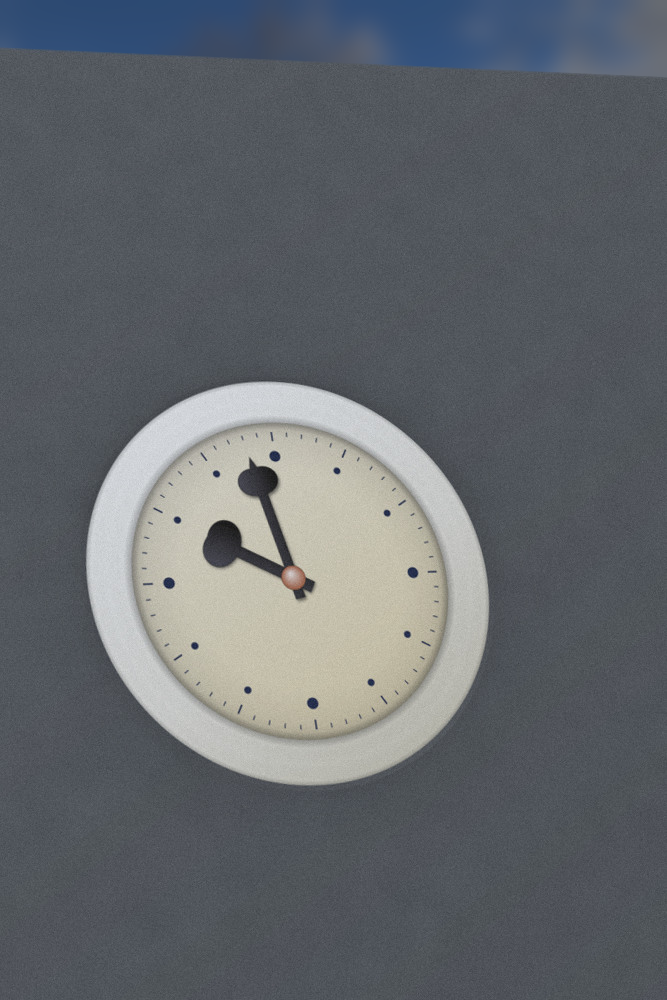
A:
9h58
